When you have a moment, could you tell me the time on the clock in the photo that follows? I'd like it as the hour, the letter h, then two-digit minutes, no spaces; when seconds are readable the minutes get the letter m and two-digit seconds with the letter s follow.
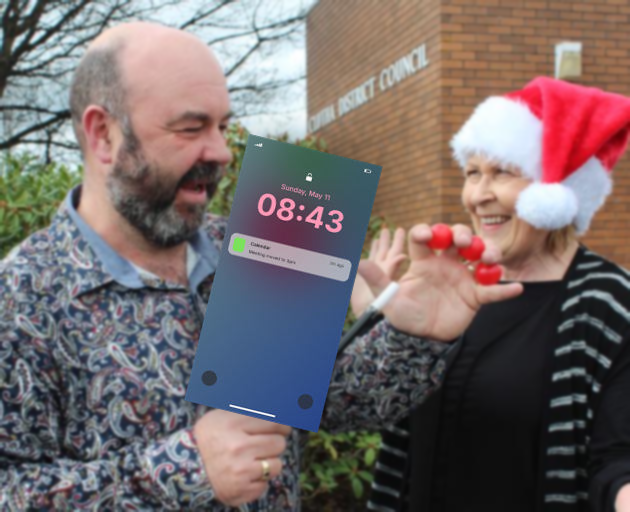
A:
8h43
